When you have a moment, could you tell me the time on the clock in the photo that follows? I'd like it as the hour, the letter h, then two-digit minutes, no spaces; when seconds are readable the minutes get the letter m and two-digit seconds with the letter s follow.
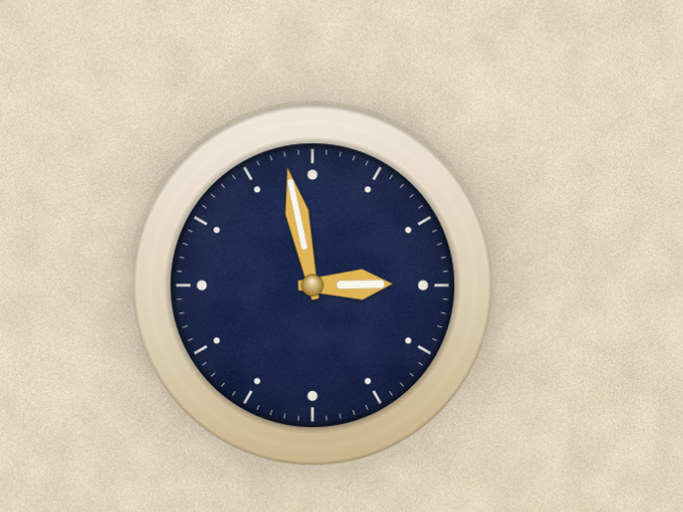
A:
2h58
